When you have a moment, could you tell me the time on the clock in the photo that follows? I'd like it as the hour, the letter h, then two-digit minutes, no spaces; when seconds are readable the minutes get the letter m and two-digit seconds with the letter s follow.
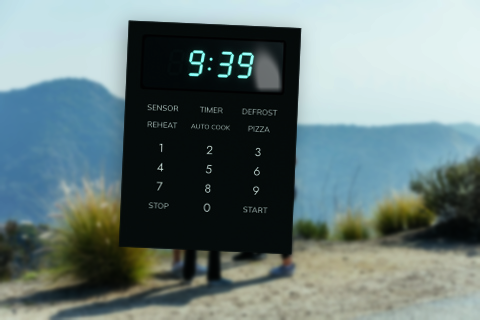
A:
9h39
